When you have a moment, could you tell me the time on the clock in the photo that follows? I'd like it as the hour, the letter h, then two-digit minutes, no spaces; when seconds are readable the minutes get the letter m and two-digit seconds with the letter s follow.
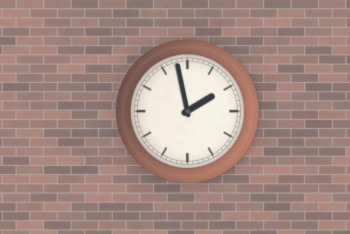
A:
1h58
